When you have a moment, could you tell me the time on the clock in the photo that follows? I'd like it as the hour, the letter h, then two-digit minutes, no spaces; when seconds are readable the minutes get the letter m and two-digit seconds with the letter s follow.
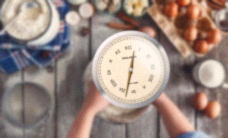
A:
12h33
